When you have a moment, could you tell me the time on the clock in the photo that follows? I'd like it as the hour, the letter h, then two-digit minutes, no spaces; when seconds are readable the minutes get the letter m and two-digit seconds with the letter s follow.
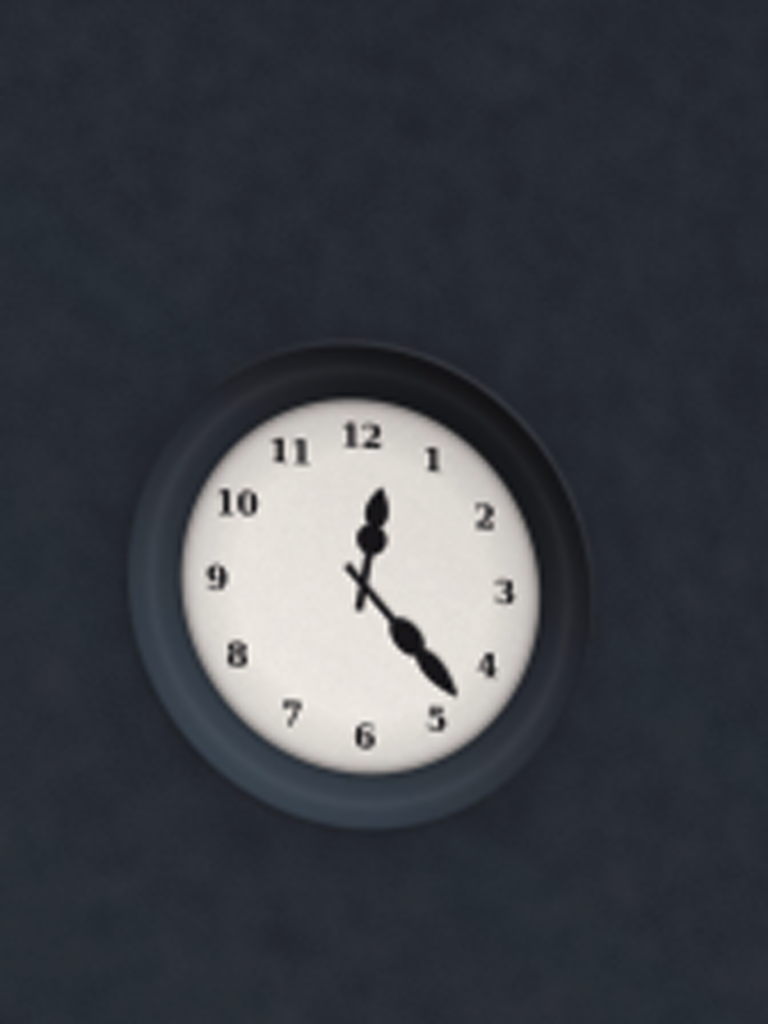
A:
12h23
